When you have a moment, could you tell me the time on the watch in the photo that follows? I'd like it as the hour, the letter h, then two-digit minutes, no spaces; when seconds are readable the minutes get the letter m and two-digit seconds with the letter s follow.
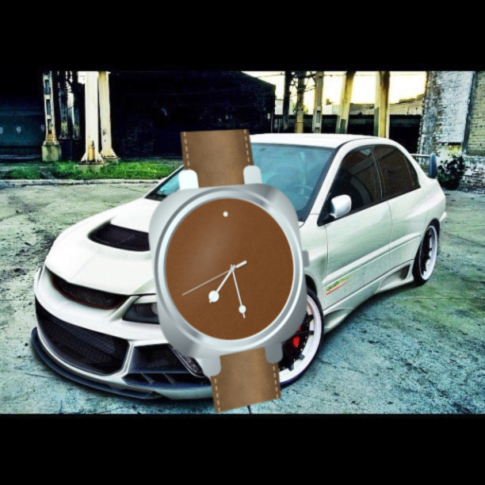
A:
7h28m42s
